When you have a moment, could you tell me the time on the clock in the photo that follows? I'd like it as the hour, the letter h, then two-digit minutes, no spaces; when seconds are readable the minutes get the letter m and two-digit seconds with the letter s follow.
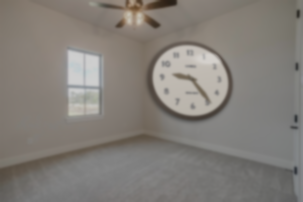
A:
9h24
